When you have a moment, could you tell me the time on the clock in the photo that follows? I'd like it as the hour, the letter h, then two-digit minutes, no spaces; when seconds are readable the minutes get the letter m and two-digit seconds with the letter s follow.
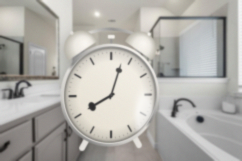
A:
8h03
